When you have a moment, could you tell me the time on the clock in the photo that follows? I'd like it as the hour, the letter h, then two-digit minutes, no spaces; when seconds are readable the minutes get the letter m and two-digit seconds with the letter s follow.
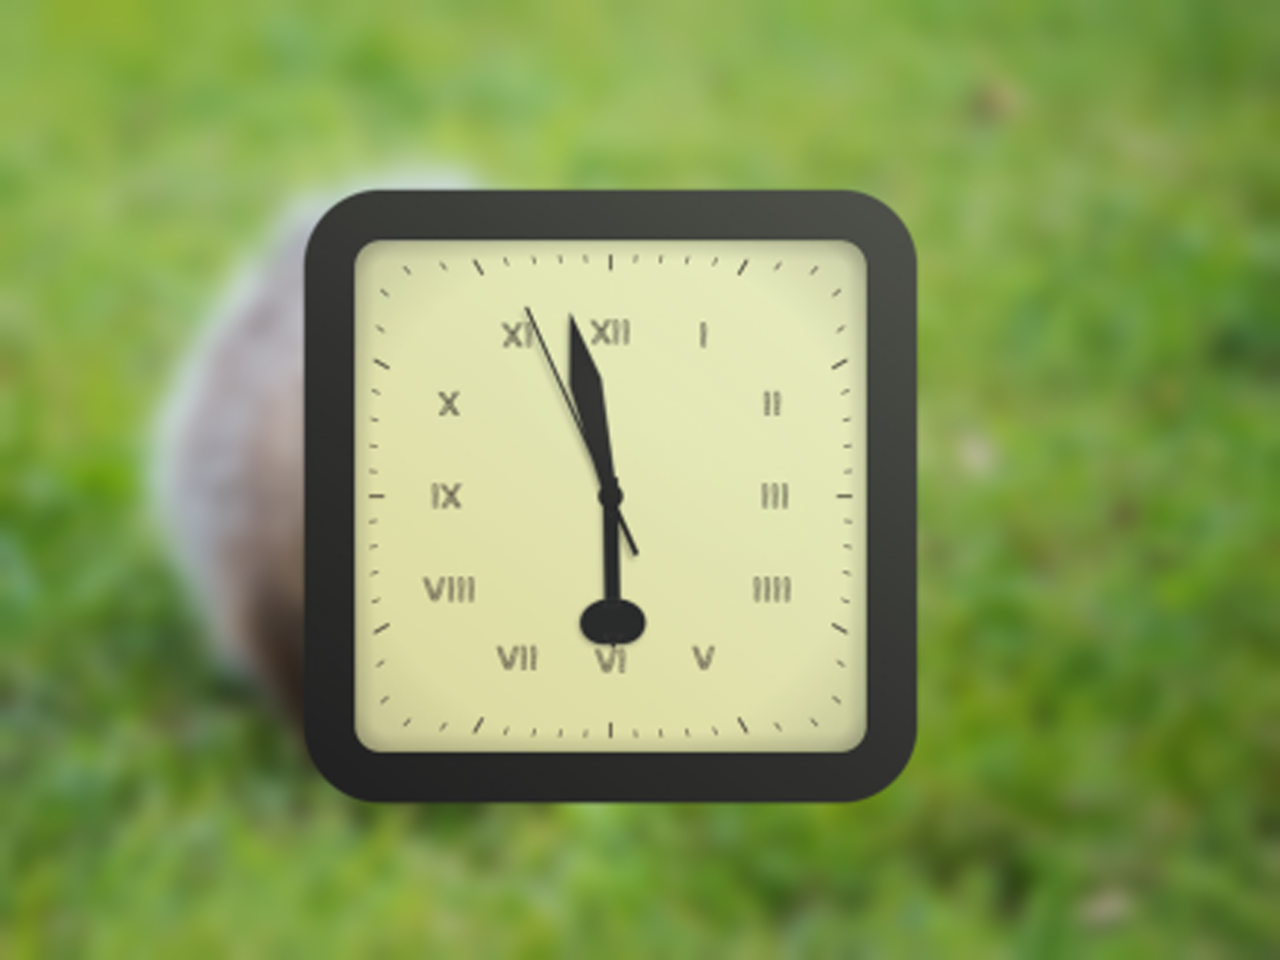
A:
5h57m56s
